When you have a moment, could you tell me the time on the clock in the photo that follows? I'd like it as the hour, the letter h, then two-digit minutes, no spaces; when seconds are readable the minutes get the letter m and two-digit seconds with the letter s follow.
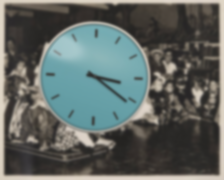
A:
3h21
